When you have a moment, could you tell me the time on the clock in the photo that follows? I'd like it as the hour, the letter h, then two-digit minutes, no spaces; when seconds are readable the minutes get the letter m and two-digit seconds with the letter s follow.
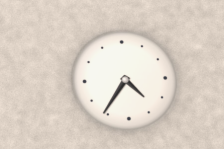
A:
4h36
